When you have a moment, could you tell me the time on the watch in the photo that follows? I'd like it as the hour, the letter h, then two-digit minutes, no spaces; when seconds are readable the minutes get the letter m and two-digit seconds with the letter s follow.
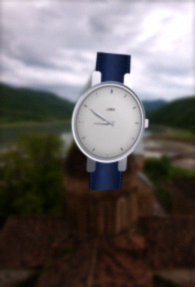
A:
8h50
